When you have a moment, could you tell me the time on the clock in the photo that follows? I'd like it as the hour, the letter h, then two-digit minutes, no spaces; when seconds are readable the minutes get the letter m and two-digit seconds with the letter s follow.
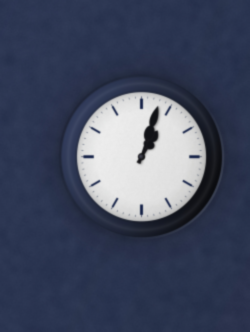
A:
1h03
